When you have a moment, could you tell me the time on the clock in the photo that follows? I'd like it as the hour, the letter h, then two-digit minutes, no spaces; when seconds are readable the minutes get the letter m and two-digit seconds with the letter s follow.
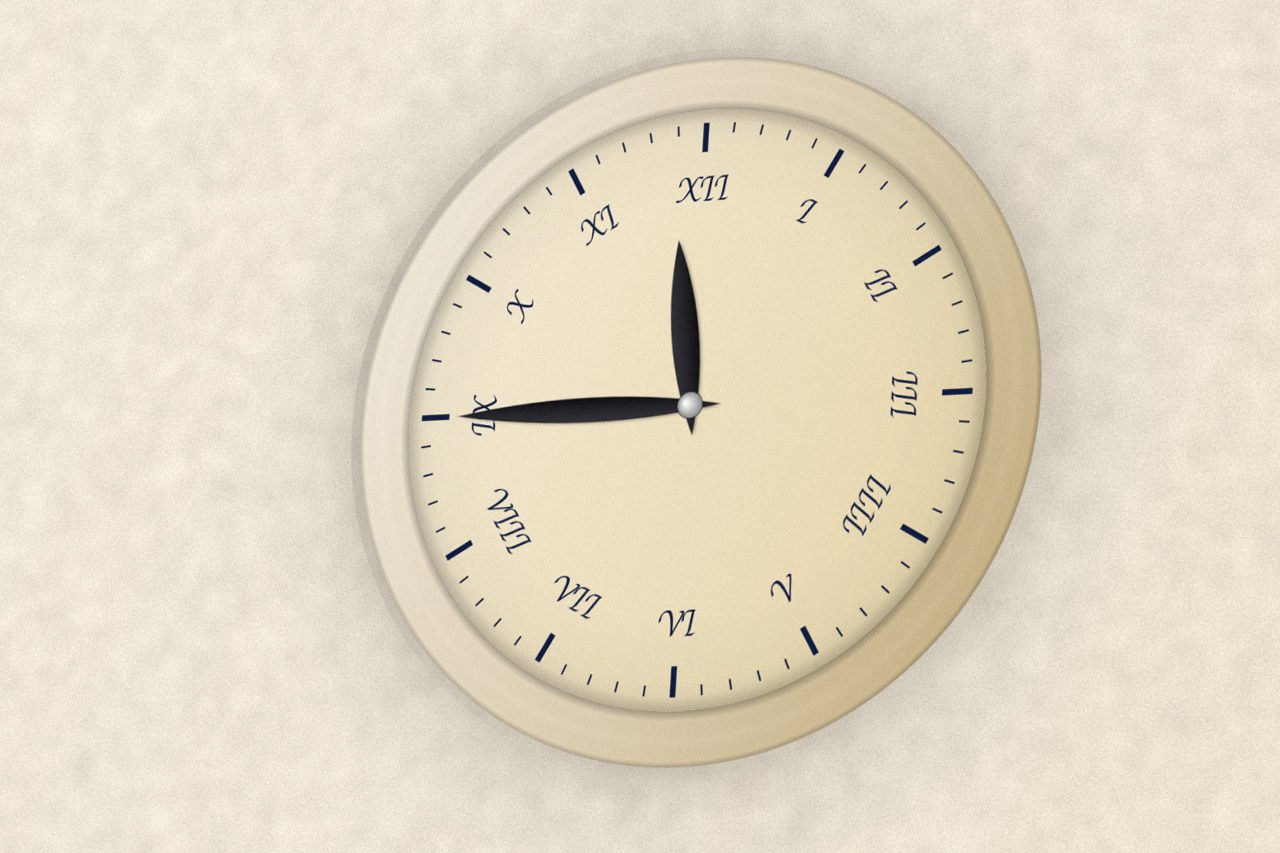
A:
11h45
